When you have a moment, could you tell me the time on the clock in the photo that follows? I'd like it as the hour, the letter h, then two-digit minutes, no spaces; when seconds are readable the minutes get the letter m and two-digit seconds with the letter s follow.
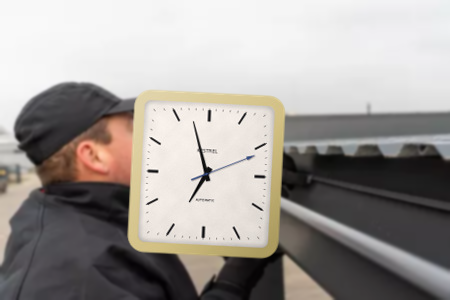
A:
6h57m11s
